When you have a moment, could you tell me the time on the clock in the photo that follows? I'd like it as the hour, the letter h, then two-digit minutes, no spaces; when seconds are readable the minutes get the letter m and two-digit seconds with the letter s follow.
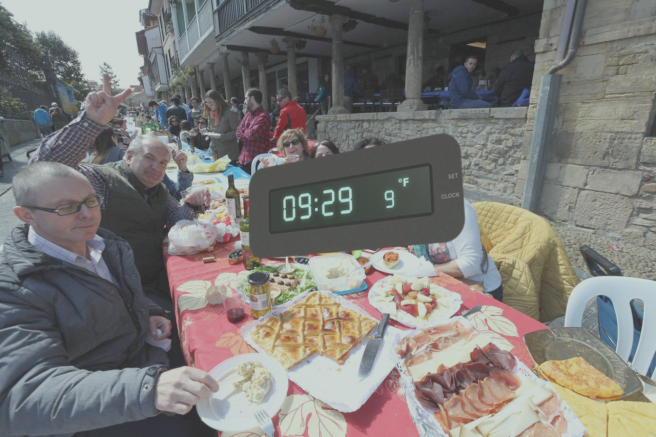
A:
9h29
